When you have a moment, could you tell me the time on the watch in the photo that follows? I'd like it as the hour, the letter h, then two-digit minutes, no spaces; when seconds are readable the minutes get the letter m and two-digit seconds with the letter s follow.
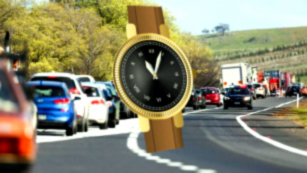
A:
11h04
